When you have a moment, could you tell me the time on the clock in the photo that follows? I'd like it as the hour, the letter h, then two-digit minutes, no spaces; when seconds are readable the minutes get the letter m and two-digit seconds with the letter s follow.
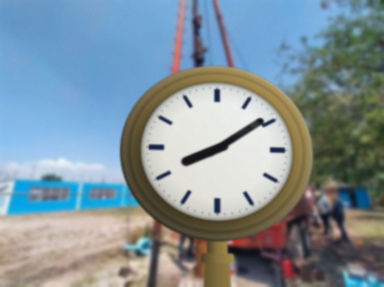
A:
8h09
